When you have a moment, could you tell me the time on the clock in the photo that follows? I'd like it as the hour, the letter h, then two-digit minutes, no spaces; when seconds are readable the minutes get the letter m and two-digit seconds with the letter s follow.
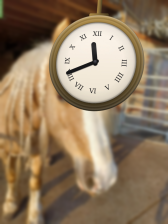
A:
11h41
